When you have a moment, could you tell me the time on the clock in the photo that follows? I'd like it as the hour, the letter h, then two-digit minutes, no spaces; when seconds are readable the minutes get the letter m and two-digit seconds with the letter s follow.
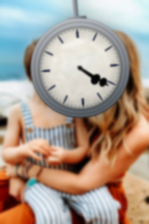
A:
4h21
